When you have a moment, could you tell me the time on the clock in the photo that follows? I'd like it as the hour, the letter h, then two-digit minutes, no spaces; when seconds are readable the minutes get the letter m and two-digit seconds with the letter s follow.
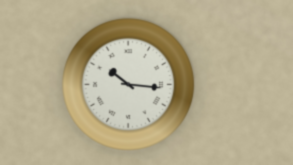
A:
10h16
